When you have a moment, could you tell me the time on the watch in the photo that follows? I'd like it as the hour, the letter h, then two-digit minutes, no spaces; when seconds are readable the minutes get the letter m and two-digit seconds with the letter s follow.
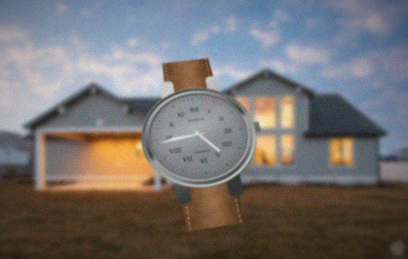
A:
4h44
